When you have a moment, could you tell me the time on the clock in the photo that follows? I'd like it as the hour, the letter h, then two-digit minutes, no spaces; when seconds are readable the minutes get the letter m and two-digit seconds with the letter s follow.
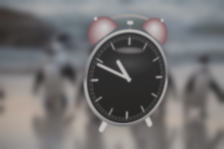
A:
10h49
